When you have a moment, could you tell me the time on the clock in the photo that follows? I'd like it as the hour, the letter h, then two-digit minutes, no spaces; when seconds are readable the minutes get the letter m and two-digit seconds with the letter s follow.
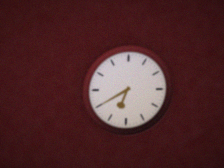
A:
6h40
